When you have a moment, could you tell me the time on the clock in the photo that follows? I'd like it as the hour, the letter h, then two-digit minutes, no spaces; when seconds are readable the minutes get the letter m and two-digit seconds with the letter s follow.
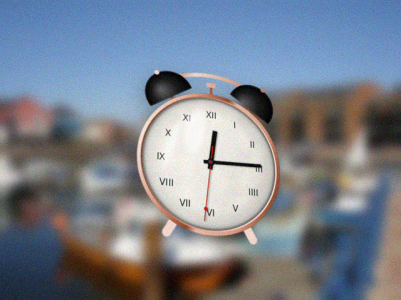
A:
12h14m31s
